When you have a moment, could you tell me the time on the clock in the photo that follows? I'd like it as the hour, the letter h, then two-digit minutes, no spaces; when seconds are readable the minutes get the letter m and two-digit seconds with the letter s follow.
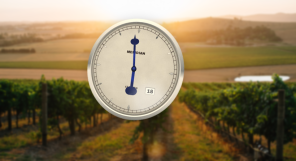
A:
5h59
